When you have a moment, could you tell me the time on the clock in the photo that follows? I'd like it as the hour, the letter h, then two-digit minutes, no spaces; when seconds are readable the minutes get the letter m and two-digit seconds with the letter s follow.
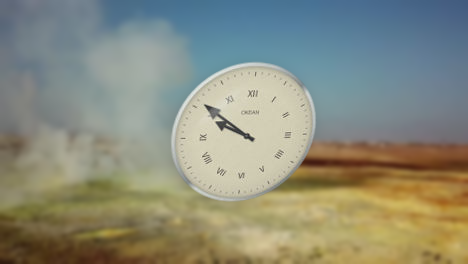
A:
9h51
